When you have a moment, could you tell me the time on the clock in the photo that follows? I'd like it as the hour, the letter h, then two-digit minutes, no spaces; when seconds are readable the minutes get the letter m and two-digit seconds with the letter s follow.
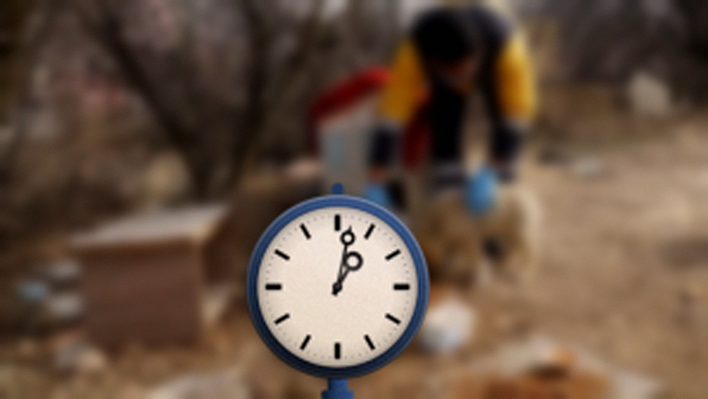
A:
1h02
